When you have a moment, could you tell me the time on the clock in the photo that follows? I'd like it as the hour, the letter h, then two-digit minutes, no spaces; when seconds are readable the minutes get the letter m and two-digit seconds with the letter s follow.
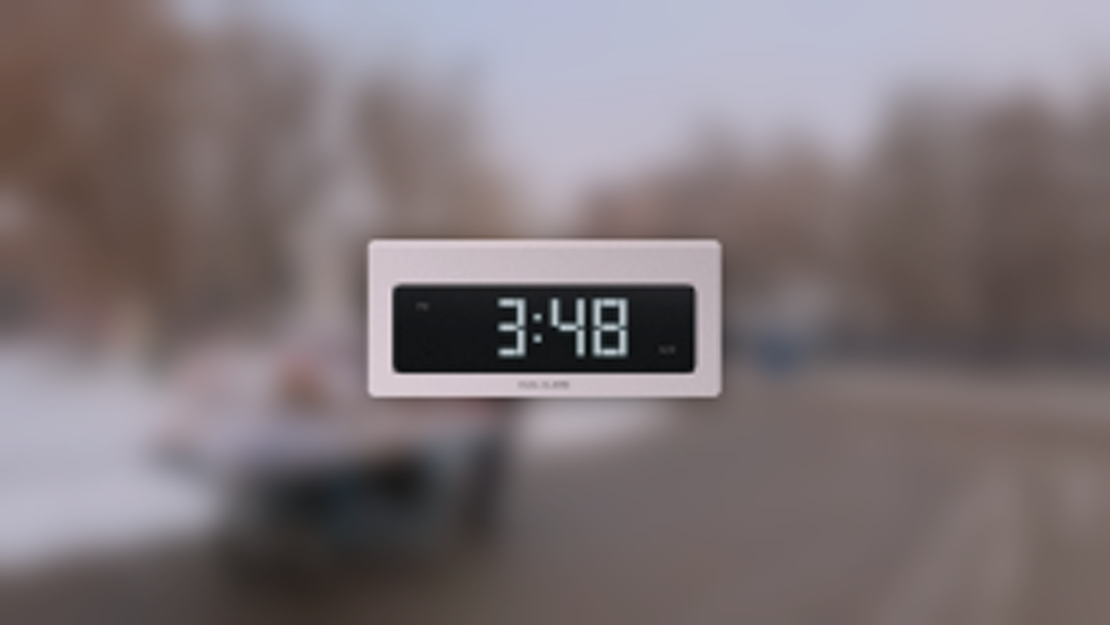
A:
3h48
